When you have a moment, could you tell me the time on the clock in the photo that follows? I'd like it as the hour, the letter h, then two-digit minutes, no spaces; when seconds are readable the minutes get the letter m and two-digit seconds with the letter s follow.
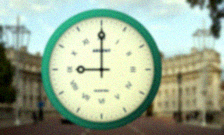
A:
9h00
